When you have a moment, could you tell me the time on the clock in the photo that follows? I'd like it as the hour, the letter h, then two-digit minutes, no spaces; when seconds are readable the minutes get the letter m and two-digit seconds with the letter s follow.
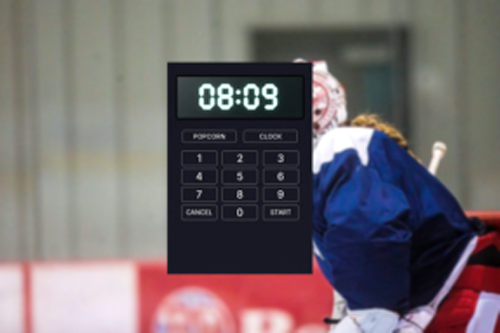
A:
8h09
